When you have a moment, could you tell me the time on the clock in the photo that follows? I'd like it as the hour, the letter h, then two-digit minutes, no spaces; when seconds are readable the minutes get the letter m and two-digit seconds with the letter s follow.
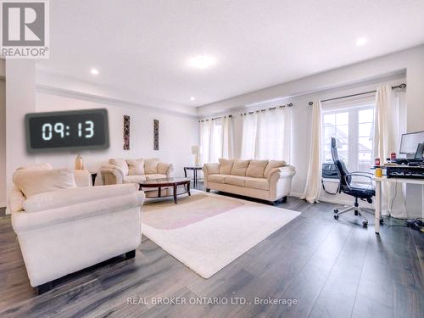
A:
9h13
